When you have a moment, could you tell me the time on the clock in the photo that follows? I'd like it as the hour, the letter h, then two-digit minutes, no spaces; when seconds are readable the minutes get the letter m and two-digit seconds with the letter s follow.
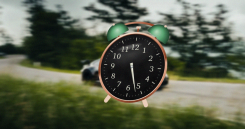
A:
5h27
